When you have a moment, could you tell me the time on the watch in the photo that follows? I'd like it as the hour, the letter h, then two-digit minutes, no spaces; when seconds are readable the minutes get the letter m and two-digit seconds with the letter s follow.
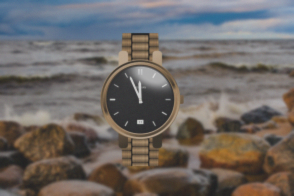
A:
11h56
